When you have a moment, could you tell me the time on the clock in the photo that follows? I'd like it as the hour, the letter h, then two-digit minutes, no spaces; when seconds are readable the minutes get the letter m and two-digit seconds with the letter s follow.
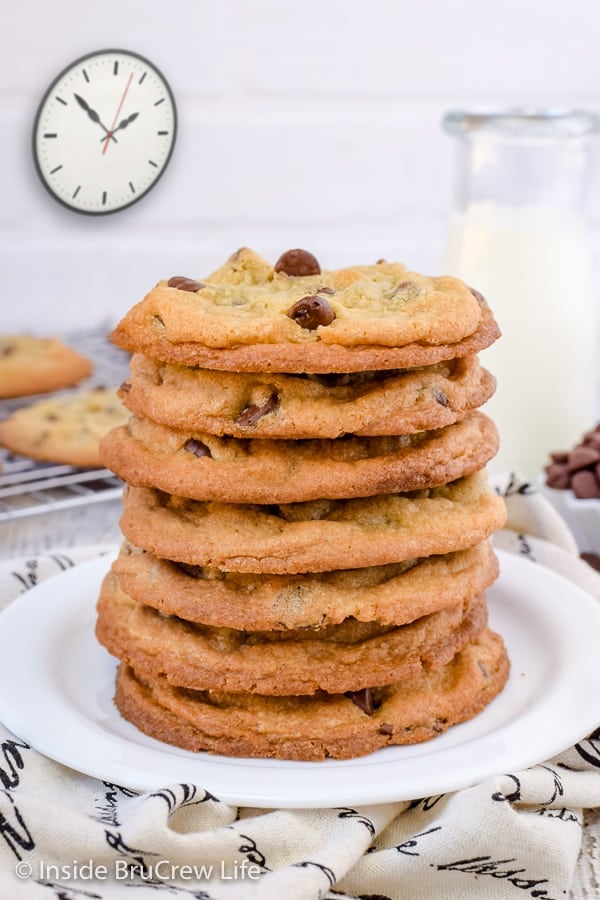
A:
1h52m03s
